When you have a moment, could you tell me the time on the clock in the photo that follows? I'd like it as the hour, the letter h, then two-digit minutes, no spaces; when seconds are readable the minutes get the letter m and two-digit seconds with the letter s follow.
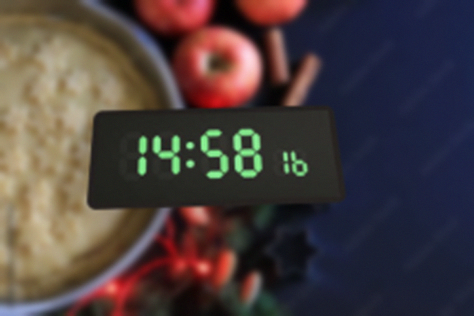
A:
14h58m16s
